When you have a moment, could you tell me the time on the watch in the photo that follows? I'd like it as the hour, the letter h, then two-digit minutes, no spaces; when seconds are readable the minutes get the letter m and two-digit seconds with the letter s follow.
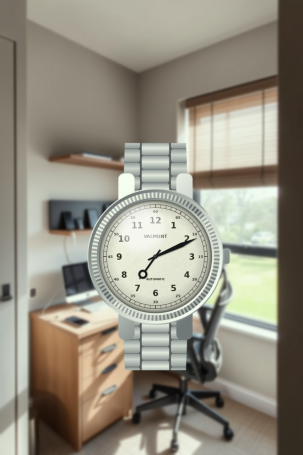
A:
7h11
